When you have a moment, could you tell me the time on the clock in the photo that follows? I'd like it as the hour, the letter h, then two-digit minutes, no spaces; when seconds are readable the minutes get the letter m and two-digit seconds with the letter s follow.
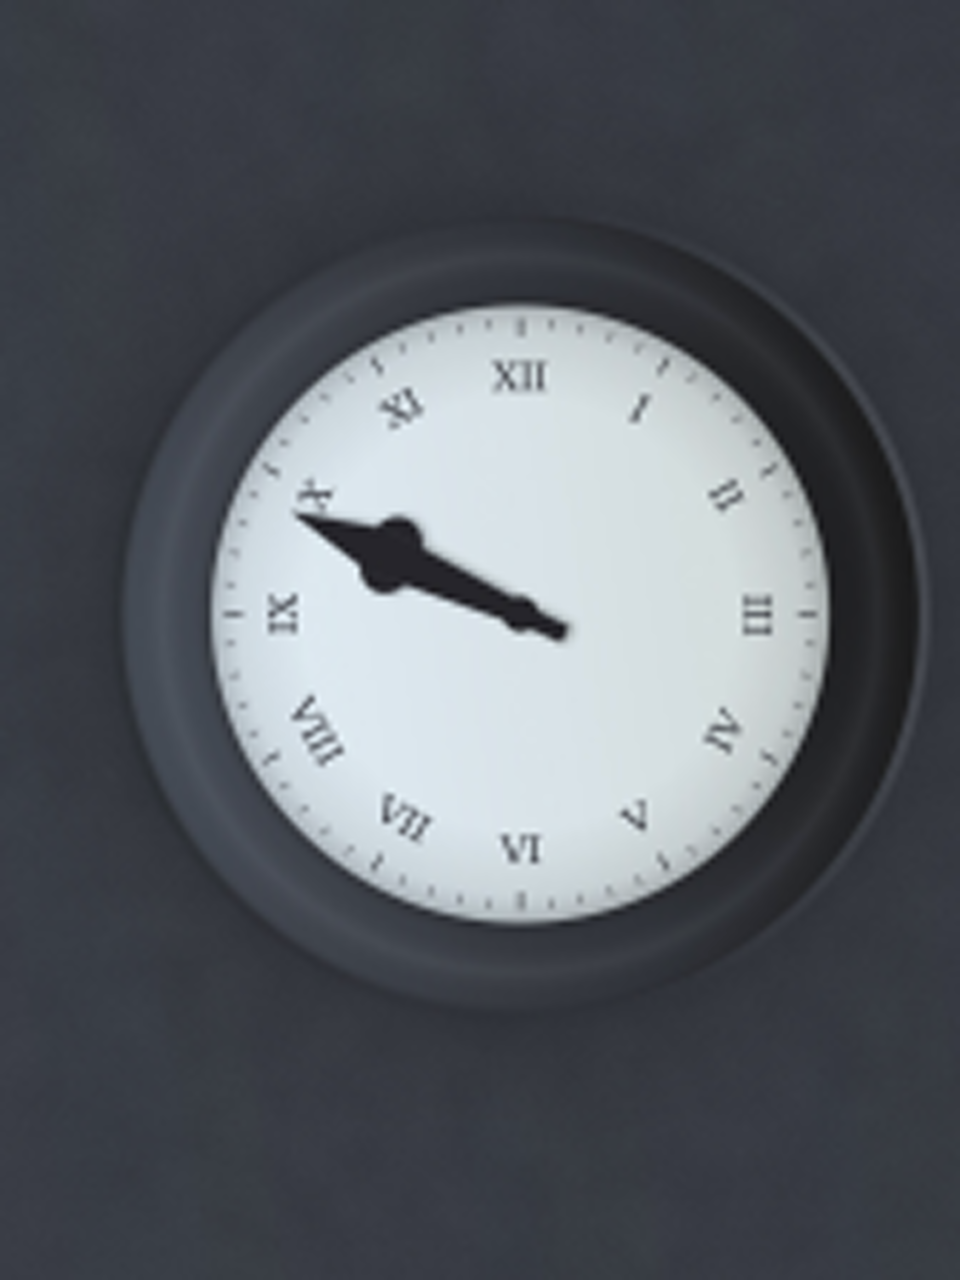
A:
9h49
